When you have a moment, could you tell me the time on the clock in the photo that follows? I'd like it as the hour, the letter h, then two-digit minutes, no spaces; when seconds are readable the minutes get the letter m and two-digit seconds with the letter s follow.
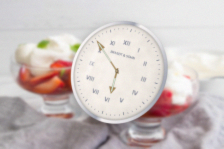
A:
5h51
